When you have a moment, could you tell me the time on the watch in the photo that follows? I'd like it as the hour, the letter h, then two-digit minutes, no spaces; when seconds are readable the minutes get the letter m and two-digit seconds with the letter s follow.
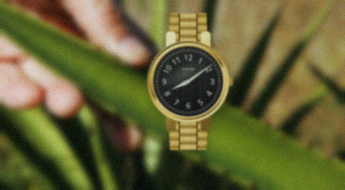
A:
8h09
